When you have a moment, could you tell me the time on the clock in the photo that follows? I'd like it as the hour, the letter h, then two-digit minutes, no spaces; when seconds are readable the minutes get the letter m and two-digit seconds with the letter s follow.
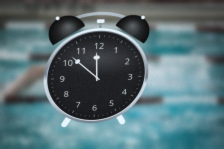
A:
11h52
